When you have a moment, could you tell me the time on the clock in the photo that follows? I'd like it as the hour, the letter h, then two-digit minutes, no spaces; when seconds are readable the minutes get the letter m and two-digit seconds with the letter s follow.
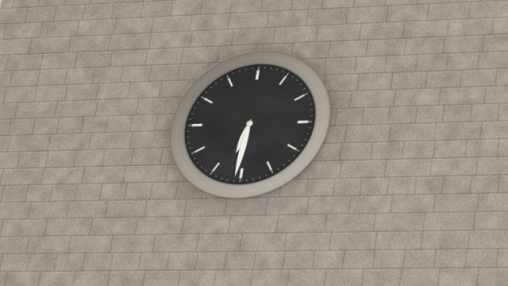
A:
6h31
